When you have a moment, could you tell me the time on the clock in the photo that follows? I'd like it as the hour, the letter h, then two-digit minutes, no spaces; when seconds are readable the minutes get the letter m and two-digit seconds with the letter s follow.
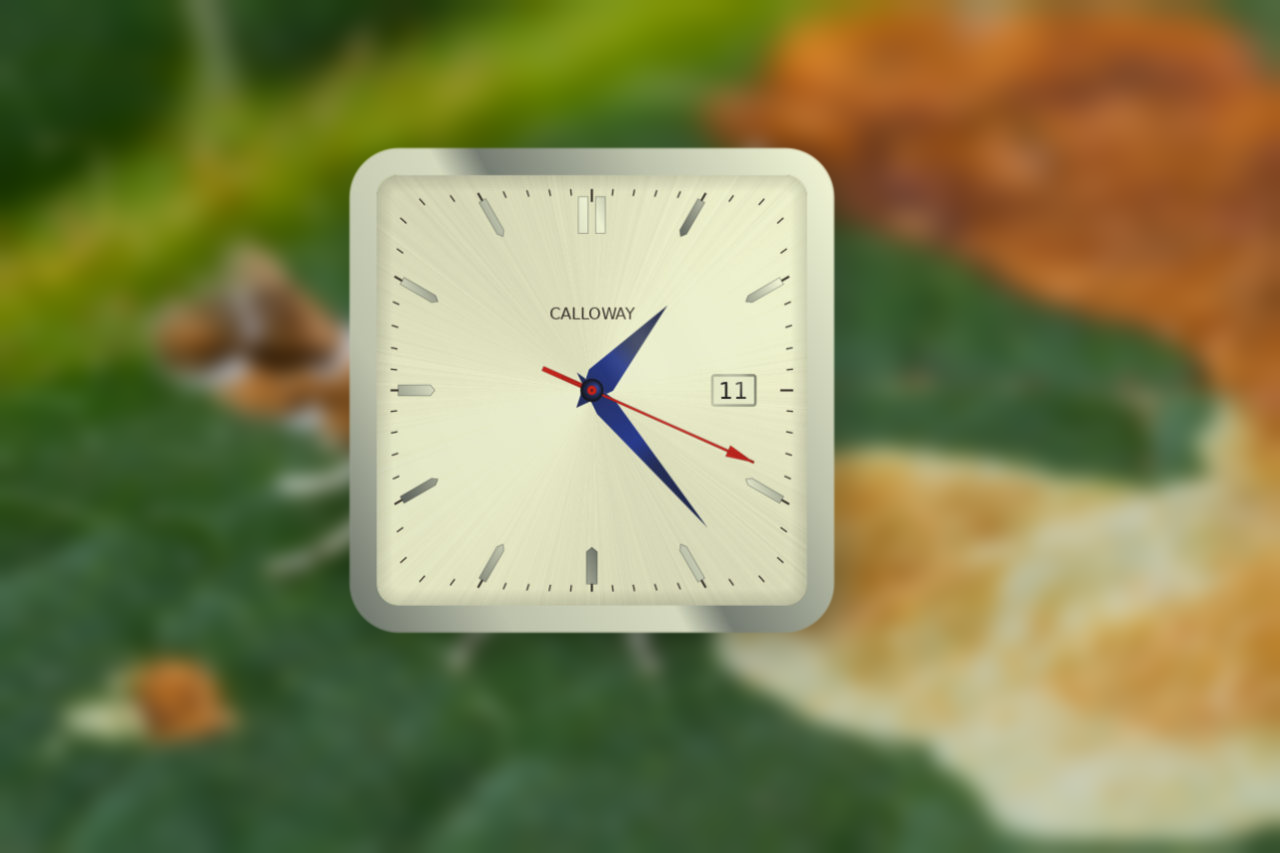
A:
1h23m19s
